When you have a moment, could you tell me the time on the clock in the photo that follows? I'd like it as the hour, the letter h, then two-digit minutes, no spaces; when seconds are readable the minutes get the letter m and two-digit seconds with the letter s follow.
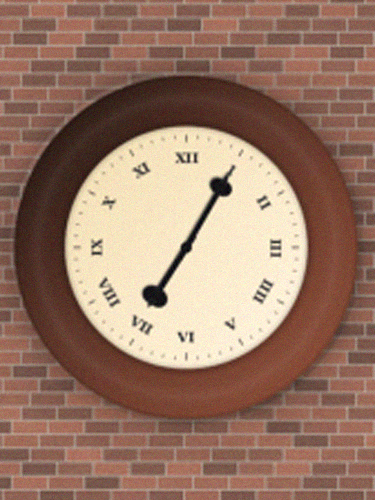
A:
7h05
